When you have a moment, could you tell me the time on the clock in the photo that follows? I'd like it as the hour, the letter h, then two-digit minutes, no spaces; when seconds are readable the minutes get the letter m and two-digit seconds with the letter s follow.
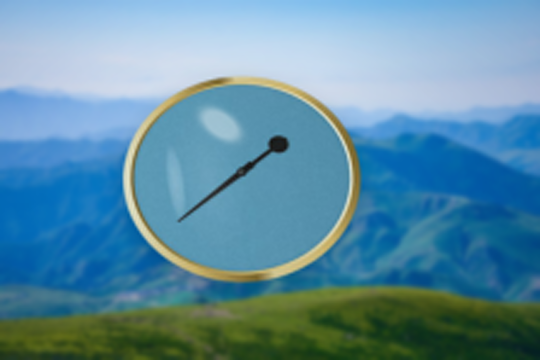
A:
1h38
